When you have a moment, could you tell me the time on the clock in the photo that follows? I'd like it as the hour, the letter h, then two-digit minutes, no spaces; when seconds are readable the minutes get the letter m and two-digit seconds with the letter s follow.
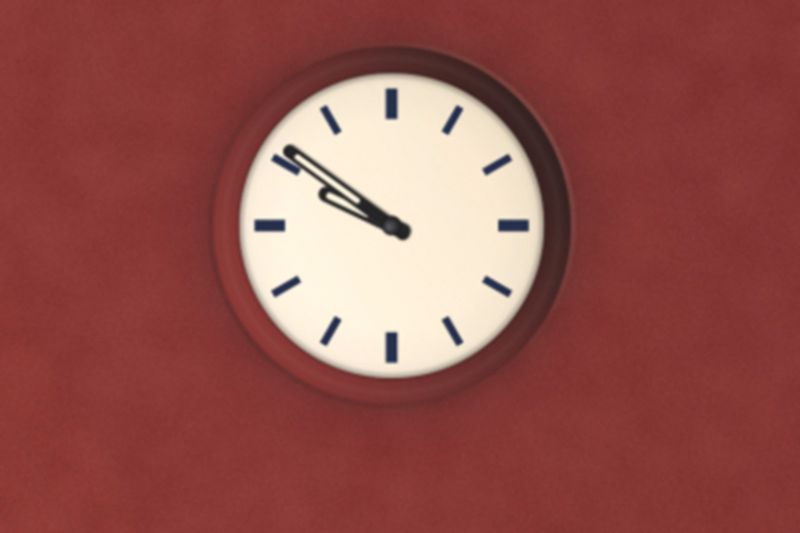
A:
9h51
